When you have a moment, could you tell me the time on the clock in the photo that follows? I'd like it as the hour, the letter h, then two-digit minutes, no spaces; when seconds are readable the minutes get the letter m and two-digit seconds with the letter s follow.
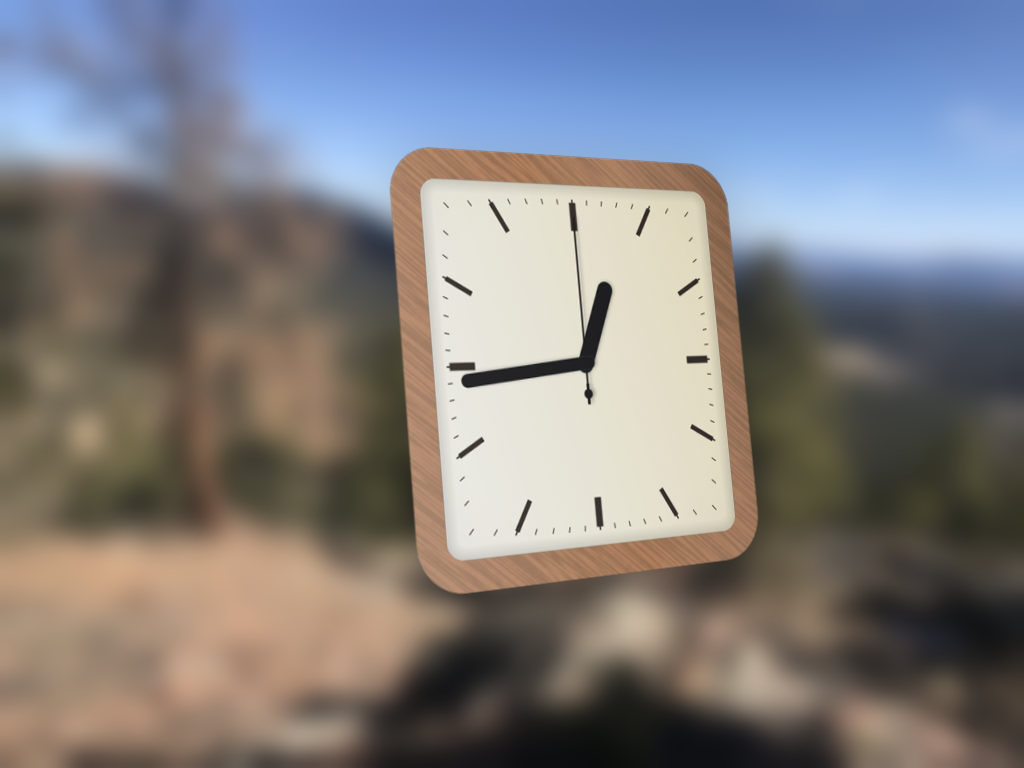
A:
12h44m00s
